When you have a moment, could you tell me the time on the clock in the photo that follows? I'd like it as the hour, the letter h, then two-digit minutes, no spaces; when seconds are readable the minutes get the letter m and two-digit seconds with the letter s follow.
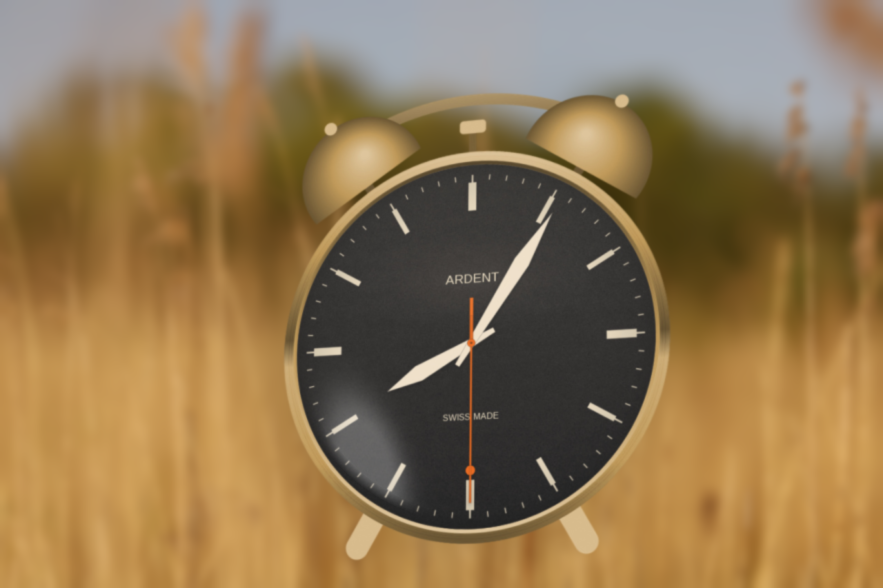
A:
8h05m30s
